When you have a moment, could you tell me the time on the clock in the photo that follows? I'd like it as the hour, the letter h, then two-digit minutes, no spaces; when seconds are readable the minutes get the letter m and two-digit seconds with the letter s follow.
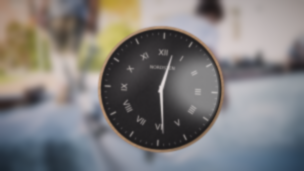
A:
12h29
